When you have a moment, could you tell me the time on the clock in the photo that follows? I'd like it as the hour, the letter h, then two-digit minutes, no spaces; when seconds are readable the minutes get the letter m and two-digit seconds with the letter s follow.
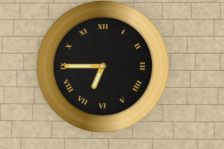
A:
6h45
